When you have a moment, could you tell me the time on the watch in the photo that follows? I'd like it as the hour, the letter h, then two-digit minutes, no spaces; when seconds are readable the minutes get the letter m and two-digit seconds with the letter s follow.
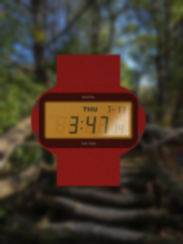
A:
3h47
